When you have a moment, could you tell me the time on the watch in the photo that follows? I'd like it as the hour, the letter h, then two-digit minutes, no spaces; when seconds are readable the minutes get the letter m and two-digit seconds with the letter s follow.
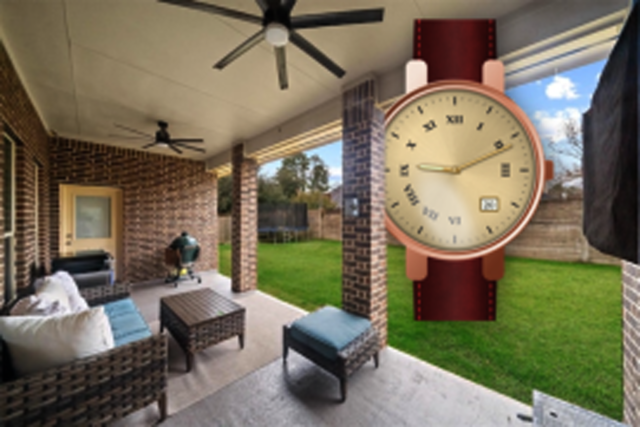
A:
9h11
